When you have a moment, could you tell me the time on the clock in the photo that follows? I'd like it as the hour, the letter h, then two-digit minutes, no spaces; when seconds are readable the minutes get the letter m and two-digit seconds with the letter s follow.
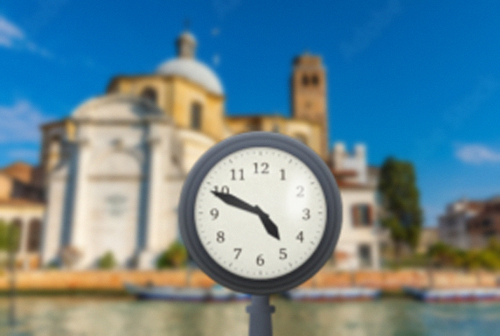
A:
4h49
